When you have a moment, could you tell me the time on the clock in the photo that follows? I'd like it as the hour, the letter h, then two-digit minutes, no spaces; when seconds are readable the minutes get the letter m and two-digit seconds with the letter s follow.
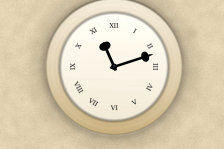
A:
11h12
